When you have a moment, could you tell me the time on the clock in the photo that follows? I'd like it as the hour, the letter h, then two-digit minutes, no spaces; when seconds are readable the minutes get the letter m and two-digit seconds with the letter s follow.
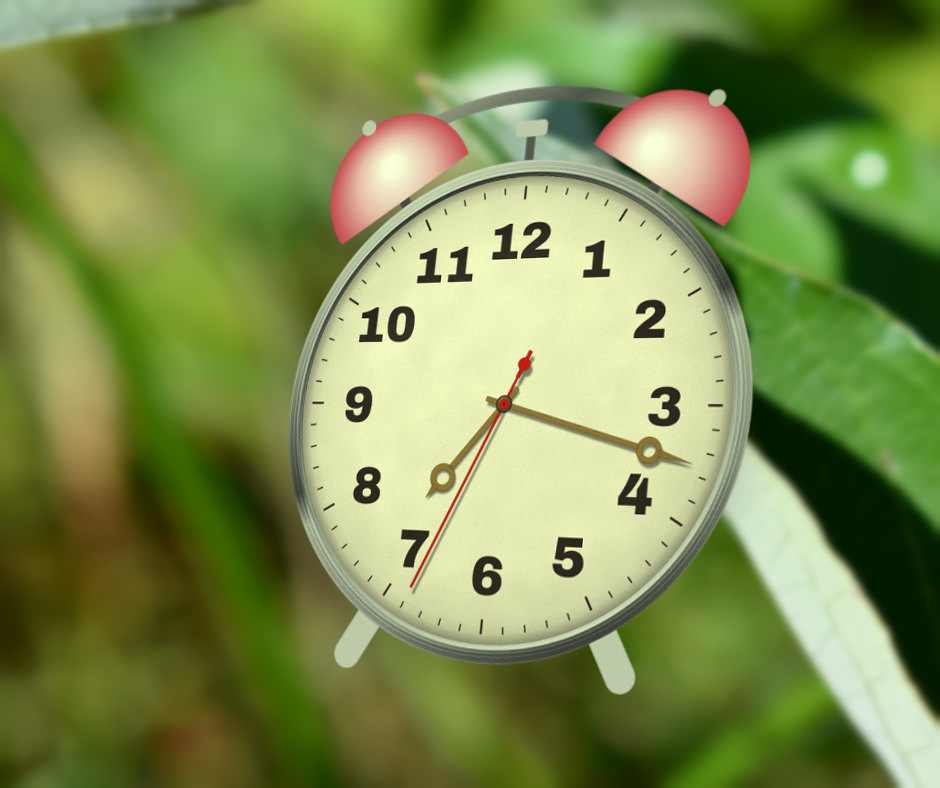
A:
7h17m34s
